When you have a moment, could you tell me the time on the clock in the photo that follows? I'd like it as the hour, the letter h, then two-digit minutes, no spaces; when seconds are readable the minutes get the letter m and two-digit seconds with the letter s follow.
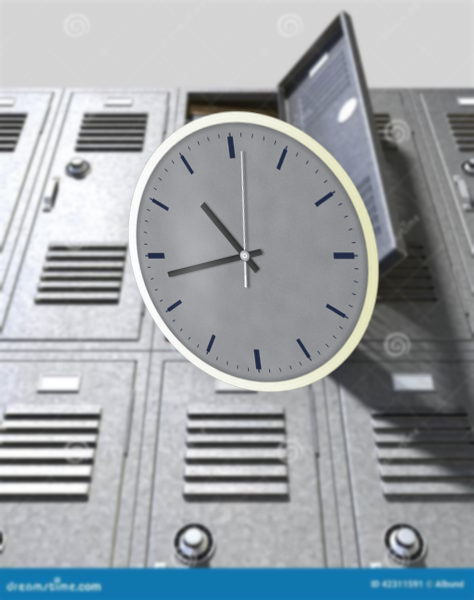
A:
10h43m01s
